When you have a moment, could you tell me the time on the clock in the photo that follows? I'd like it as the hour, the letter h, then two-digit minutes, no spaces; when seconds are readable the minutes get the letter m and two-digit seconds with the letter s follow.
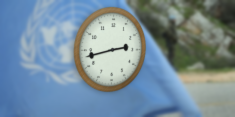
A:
2h43
